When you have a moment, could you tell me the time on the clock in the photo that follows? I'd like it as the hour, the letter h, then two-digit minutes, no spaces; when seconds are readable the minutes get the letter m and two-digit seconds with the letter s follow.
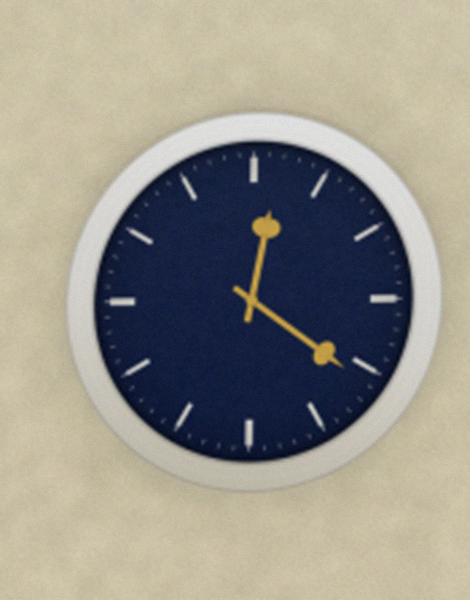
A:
12h21
